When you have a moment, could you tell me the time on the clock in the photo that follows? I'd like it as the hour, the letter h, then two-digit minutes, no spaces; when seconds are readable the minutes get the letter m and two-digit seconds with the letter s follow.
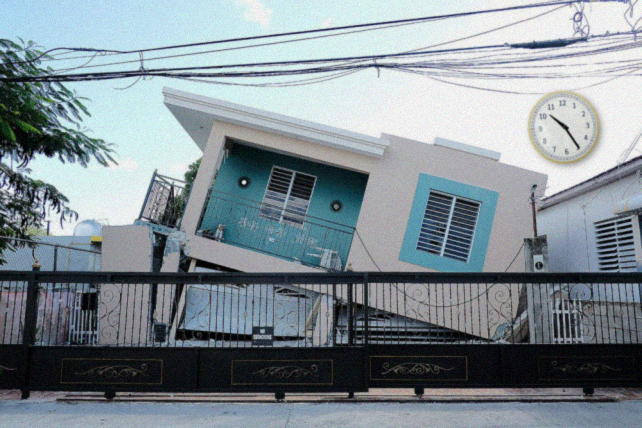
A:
10h25
